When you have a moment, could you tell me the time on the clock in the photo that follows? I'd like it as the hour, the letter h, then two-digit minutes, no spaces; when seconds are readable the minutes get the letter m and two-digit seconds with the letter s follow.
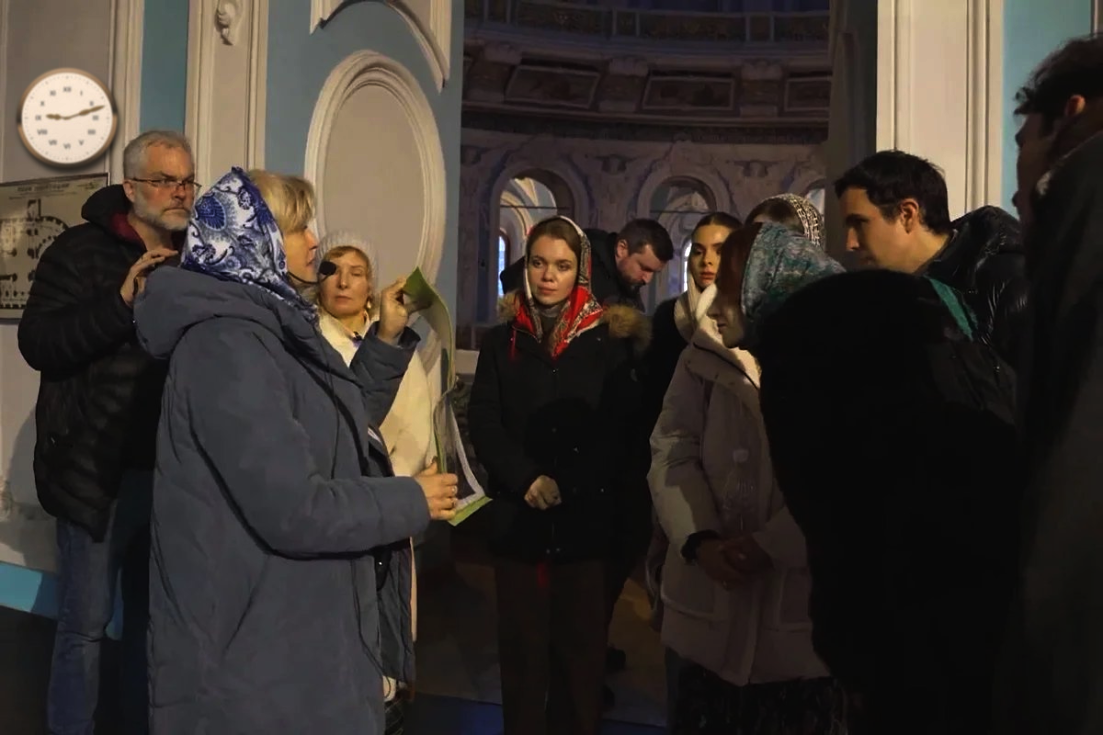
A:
9h12
